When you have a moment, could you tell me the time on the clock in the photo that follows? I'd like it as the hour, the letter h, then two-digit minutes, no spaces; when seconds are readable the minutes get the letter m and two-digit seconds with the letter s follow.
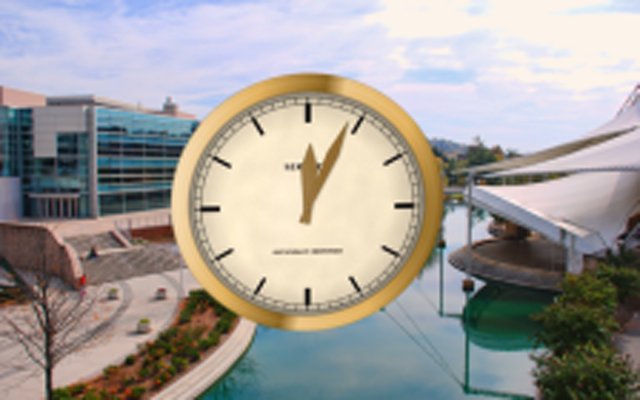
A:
12h04
